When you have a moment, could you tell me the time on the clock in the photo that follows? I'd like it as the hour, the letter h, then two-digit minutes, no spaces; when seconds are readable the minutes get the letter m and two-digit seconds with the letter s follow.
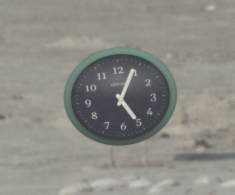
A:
5h04
